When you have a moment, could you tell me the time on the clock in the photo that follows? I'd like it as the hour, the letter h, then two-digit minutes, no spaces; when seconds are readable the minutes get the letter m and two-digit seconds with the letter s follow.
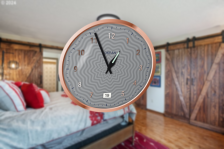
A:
12h56
